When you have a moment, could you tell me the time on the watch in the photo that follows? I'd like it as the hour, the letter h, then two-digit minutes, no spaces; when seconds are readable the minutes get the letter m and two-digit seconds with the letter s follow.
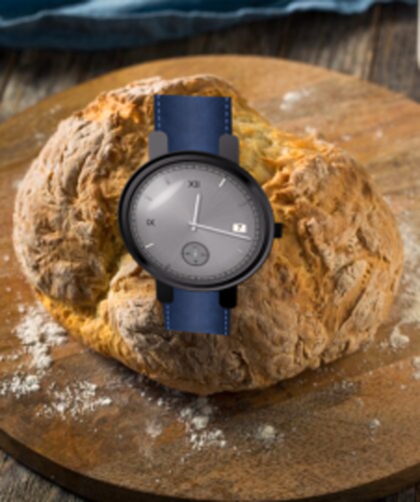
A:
12h17
